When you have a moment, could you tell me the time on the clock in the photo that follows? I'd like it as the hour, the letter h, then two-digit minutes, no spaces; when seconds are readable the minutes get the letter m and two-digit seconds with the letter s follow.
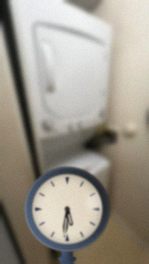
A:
5h31
